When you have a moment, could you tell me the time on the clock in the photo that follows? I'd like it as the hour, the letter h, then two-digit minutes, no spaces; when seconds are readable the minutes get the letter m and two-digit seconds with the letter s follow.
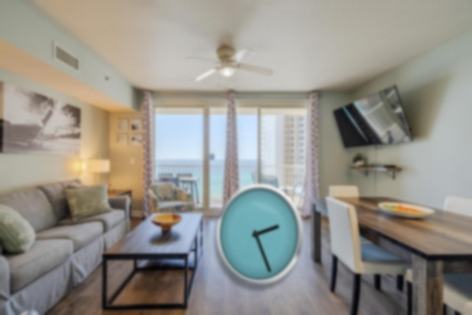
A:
2h26
